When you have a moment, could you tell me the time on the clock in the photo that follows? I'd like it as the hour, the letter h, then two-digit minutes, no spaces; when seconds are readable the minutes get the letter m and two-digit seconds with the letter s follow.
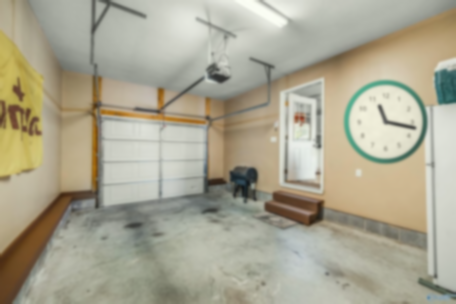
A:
11h17
